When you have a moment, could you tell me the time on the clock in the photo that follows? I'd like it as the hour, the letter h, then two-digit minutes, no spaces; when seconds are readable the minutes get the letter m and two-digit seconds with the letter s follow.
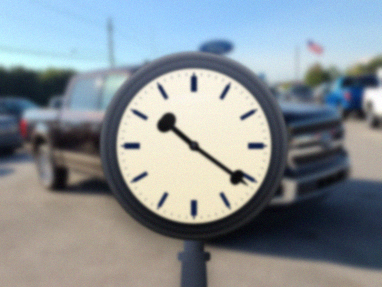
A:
10h21
